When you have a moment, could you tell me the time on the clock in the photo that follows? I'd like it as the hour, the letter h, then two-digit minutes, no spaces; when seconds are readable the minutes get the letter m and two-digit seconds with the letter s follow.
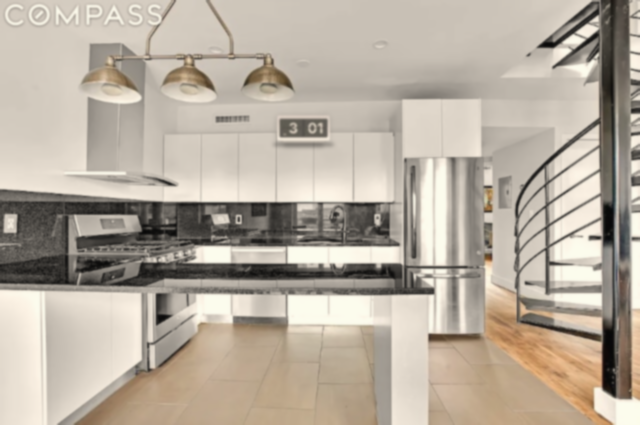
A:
3h01
